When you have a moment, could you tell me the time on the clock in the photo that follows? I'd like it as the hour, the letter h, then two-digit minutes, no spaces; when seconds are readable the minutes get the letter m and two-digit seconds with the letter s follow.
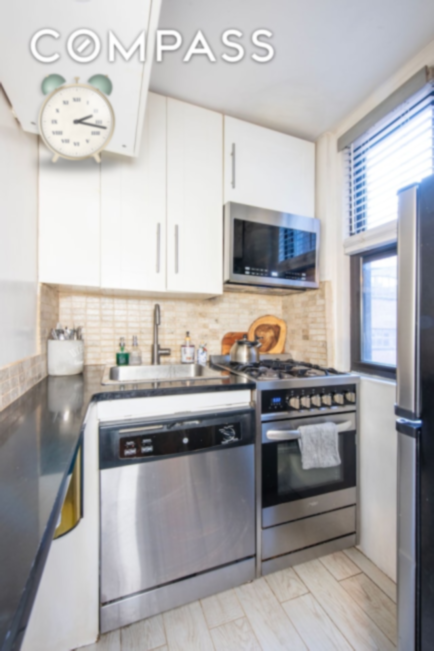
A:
2h17
